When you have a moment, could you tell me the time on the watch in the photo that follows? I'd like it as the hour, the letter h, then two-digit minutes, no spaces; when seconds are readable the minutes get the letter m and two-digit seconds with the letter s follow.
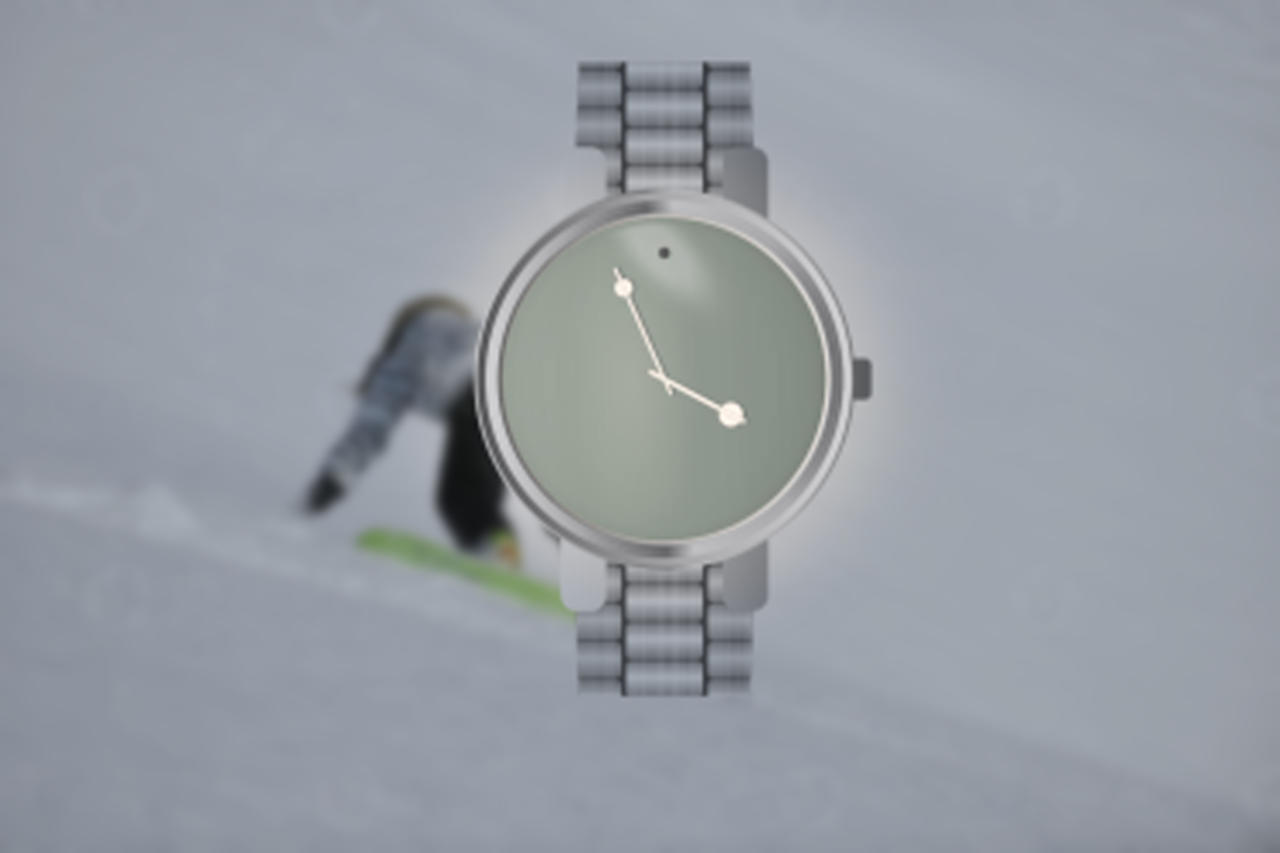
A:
3h56
